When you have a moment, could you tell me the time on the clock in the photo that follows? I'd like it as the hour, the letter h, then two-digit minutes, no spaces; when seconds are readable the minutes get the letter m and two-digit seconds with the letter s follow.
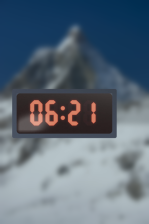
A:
6h21
